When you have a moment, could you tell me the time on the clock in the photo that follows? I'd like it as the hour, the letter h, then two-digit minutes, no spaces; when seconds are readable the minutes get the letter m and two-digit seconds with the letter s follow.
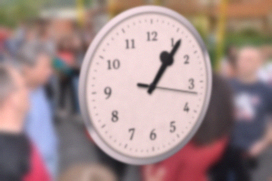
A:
1h06m17s
